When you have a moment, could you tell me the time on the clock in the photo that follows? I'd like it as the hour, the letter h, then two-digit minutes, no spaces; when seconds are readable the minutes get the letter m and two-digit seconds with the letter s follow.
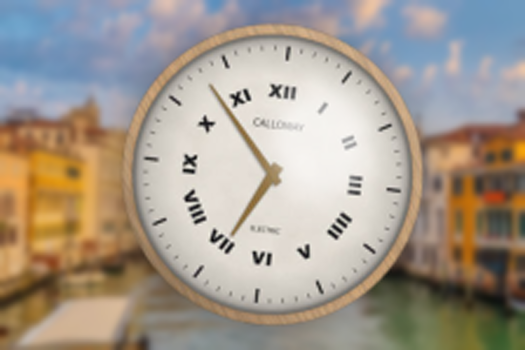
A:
6h53
